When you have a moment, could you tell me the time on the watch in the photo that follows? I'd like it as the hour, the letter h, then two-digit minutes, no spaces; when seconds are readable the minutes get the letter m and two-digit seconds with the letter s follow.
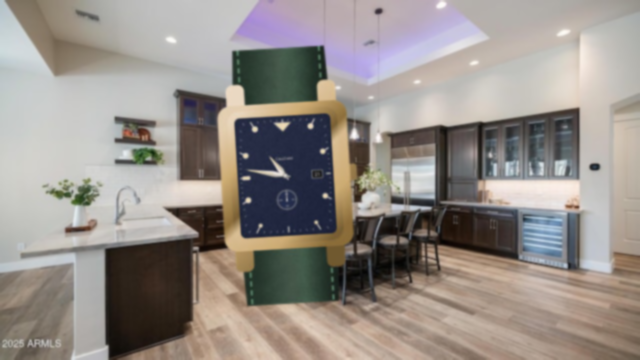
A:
10h47
